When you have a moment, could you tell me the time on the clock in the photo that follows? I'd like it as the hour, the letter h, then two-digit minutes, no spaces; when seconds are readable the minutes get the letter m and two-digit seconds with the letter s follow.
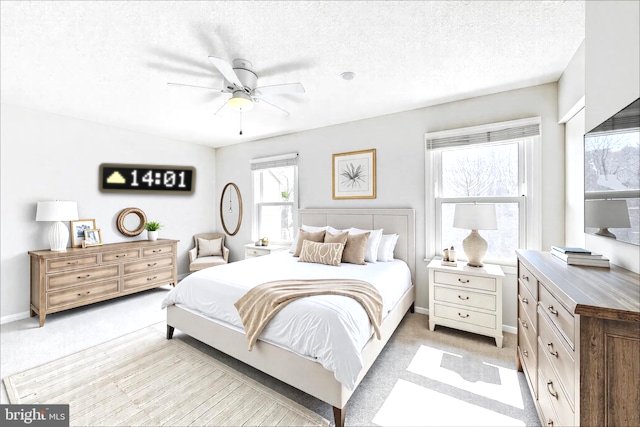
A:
14h01
